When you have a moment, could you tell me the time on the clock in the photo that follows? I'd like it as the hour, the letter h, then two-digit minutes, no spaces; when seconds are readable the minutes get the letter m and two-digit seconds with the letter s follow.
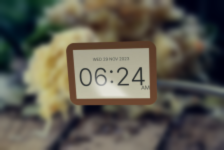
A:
6h24
